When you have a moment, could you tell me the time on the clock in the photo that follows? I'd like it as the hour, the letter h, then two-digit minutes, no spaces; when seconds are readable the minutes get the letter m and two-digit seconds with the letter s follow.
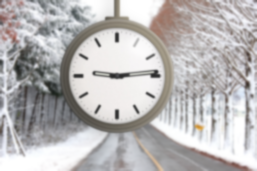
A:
9h14
